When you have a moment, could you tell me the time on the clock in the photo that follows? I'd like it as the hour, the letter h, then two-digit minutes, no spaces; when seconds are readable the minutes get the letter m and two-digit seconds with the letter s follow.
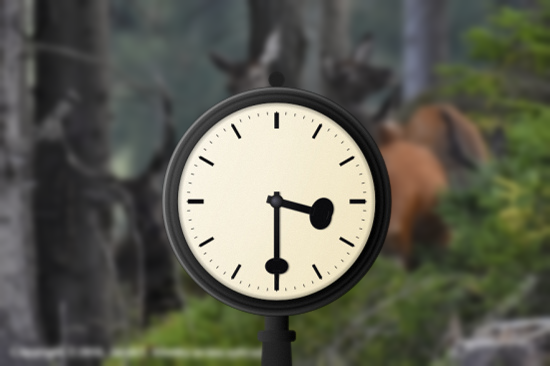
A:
3h30
